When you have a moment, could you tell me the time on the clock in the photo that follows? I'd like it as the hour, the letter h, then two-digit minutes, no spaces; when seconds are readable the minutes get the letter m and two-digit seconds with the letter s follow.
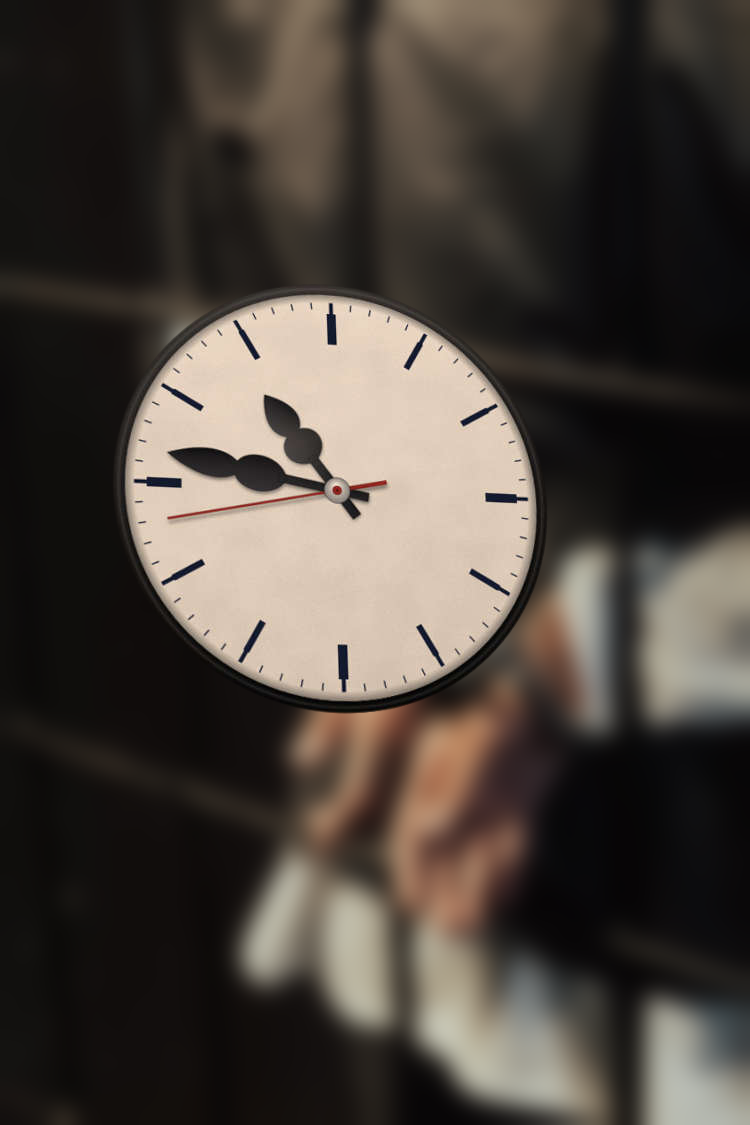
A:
10h46m43s
